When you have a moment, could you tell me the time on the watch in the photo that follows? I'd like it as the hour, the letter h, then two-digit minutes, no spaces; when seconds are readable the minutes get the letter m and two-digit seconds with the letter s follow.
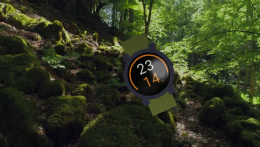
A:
23h14
